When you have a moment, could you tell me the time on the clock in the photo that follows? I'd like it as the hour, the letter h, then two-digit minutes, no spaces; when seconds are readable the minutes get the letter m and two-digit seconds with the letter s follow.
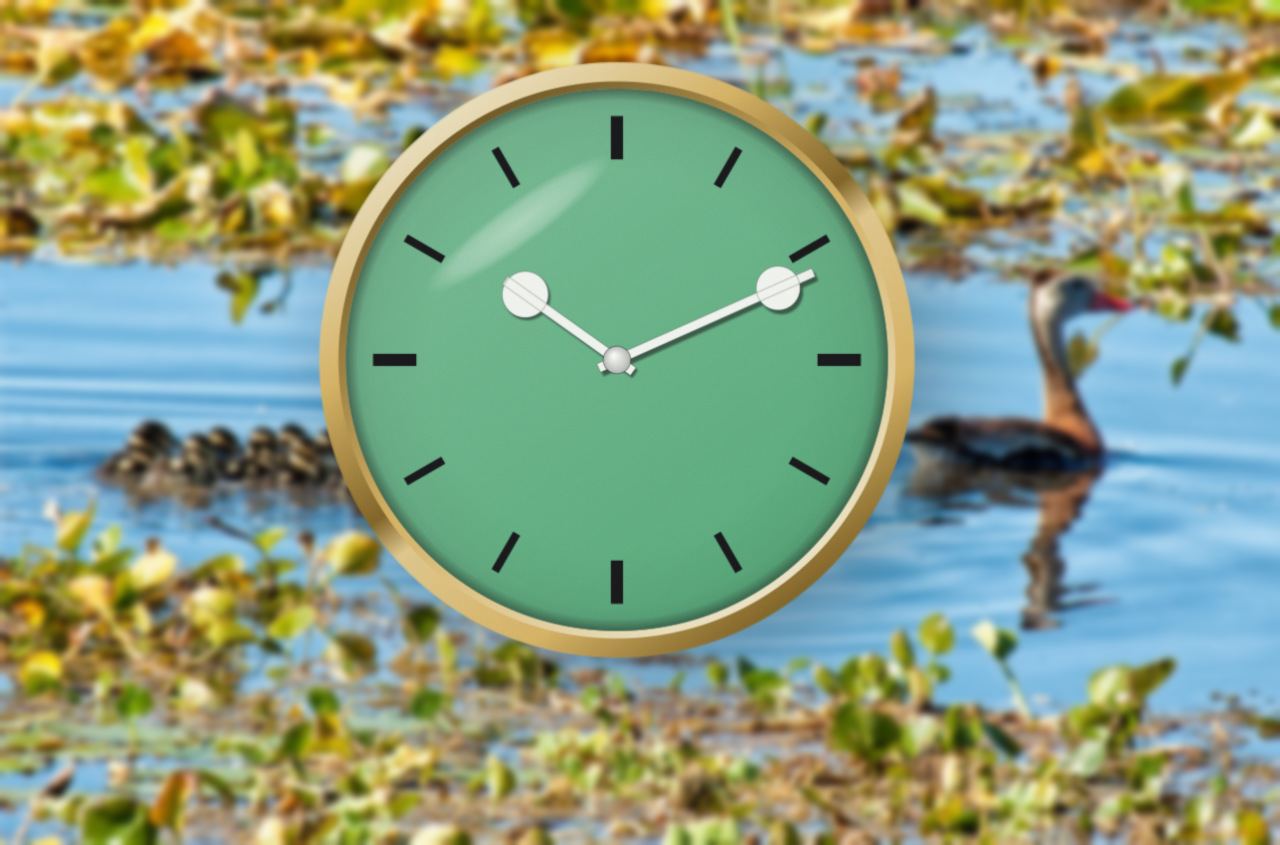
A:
10h11
